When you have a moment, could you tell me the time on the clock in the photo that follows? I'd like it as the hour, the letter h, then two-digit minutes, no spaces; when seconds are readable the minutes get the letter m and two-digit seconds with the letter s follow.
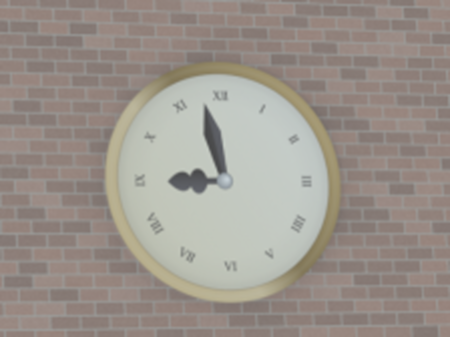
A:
8h58
